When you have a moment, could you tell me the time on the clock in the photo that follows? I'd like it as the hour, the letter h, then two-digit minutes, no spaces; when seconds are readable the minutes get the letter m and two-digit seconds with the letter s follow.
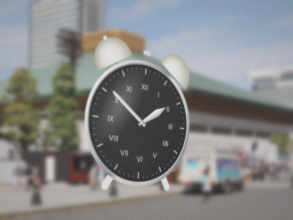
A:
1h51
